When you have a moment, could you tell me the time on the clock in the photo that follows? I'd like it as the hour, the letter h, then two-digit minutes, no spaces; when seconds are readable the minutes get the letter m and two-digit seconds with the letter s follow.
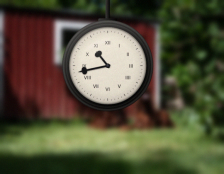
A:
10h43
